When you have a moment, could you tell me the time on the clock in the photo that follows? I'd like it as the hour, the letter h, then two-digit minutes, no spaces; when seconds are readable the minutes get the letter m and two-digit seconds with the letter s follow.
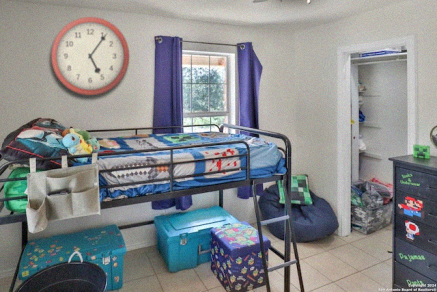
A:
5h06
